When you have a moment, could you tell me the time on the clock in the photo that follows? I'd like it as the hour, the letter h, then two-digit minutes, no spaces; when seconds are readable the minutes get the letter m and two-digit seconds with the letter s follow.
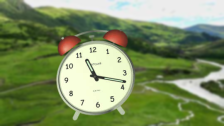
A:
11h18
